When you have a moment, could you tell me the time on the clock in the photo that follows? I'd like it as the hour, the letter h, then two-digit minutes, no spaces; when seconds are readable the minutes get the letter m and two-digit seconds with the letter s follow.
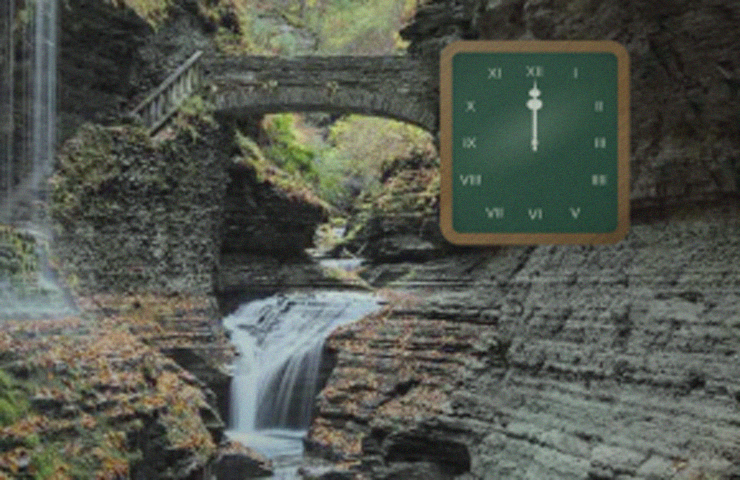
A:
12h00
